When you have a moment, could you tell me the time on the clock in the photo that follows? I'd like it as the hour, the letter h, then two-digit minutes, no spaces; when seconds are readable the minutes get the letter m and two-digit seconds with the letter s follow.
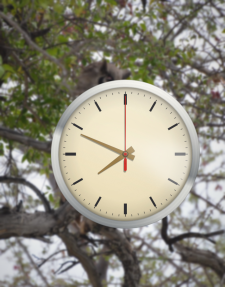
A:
7h49m00s
